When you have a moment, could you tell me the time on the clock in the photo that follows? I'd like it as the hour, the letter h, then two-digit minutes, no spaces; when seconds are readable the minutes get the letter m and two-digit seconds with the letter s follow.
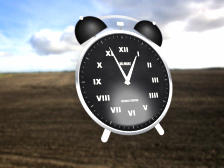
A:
12h56
